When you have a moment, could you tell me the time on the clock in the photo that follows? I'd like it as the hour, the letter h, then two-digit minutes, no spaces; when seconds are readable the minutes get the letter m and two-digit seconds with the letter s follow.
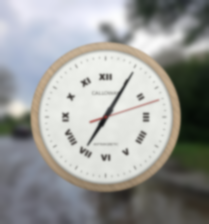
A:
7h05m12s
